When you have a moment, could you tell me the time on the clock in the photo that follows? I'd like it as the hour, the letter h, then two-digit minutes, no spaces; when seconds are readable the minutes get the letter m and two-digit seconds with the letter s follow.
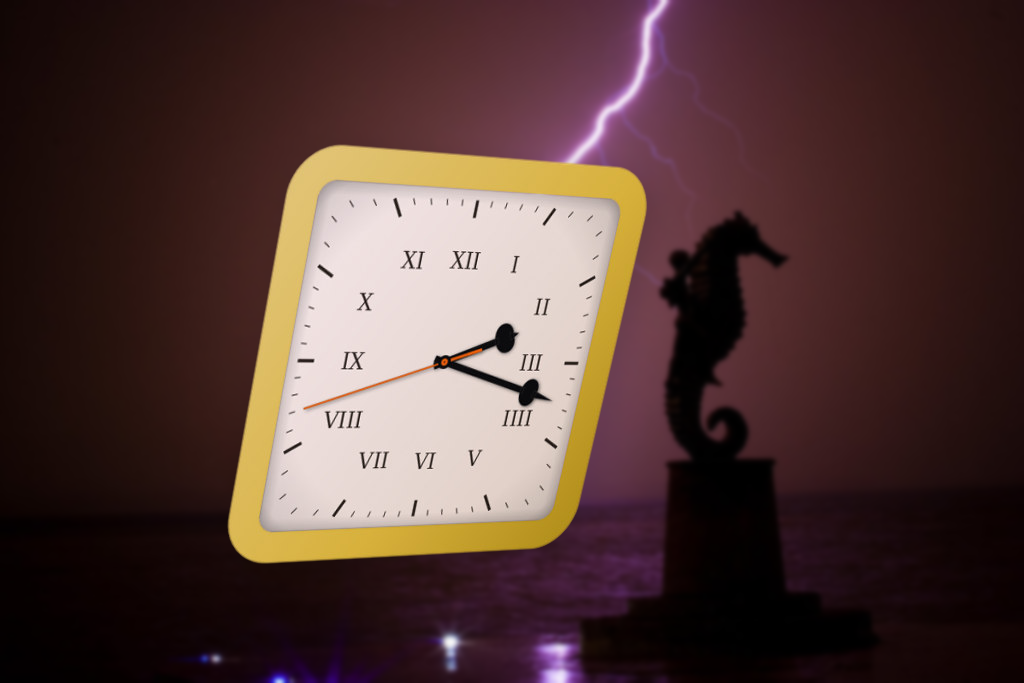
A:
2h17m42s
